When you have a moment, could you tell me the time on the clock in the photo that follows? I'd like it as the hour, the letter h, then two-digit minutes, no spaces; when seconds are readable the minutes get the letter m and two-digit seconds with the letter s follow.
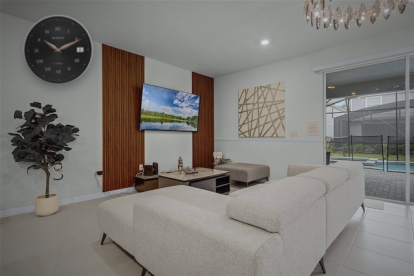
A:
10h11
